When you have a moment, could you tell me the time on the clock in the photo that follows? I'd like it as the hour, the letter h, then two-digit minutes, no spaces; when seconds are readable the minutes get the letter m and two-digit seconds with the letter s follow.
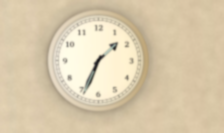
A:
1h34
